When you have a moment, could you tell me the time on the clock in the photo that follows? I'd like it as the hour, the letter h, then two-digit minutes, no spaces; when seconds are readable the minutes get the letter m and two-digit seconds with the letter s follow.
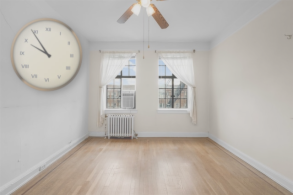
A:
9h54
